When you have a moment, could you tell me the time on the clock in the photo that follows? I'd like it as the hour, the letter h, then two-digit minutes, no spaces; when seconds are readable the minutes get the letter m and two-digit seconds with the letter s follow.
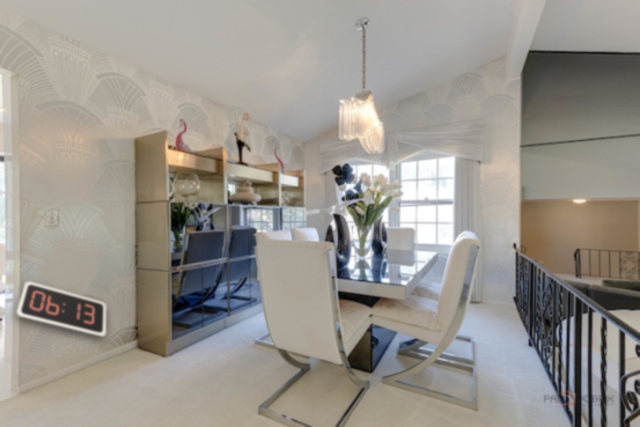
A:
6h13
